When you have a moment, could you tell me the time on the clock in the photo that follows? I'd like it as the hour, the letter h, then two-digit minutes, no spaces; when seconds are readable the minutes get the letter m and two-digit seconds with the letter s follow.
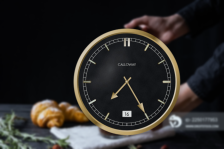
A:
7h25
